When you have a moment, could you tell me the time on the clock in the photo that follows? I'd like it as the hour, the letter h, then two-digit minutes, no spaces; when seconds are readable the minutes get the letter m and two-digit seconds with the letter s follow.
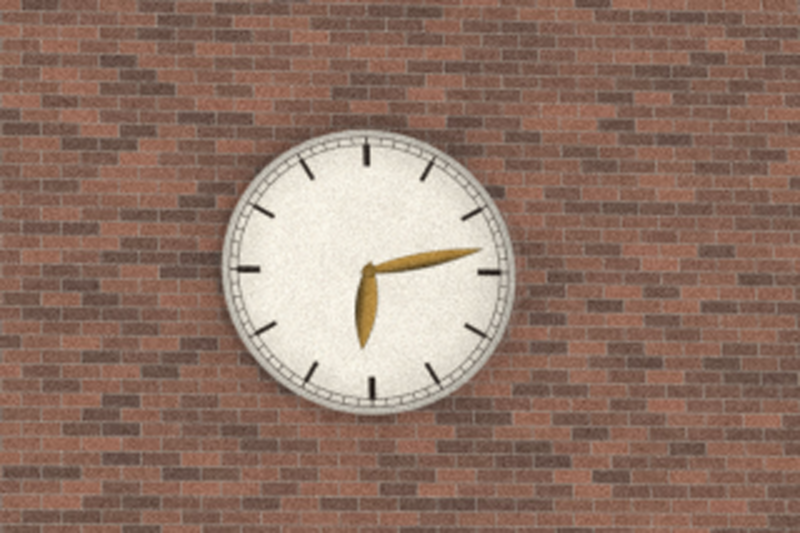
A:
6h13
